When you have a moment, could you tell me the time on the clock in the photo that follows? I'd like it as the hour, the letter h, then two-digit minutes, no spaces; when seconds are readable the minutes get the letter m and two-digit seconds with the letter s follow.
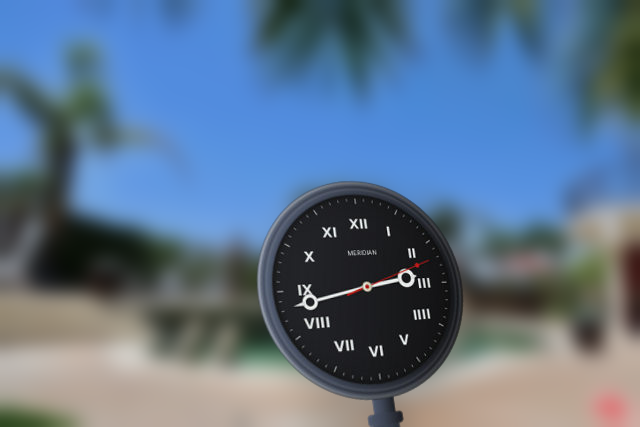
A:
2h43m12s
